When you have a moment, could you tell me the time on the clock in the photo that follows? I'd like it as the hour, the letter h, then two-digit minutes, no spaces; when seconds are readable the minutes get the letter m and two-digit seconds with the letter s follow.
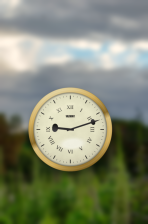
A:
9h12
